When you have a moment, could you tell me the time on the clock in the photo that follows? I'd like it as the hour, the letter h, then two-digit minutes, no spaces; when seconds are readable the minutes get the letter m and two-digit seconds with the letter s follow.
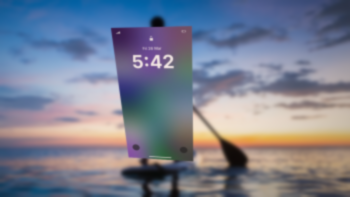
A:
5h42
